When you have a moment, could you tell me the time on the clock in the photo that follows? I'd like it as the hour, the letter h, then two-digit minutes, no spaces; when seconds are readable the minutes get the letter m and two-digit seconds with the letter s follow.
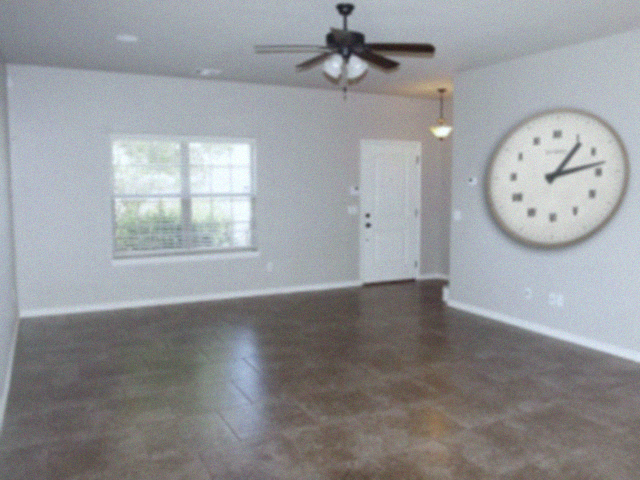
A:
1h13
